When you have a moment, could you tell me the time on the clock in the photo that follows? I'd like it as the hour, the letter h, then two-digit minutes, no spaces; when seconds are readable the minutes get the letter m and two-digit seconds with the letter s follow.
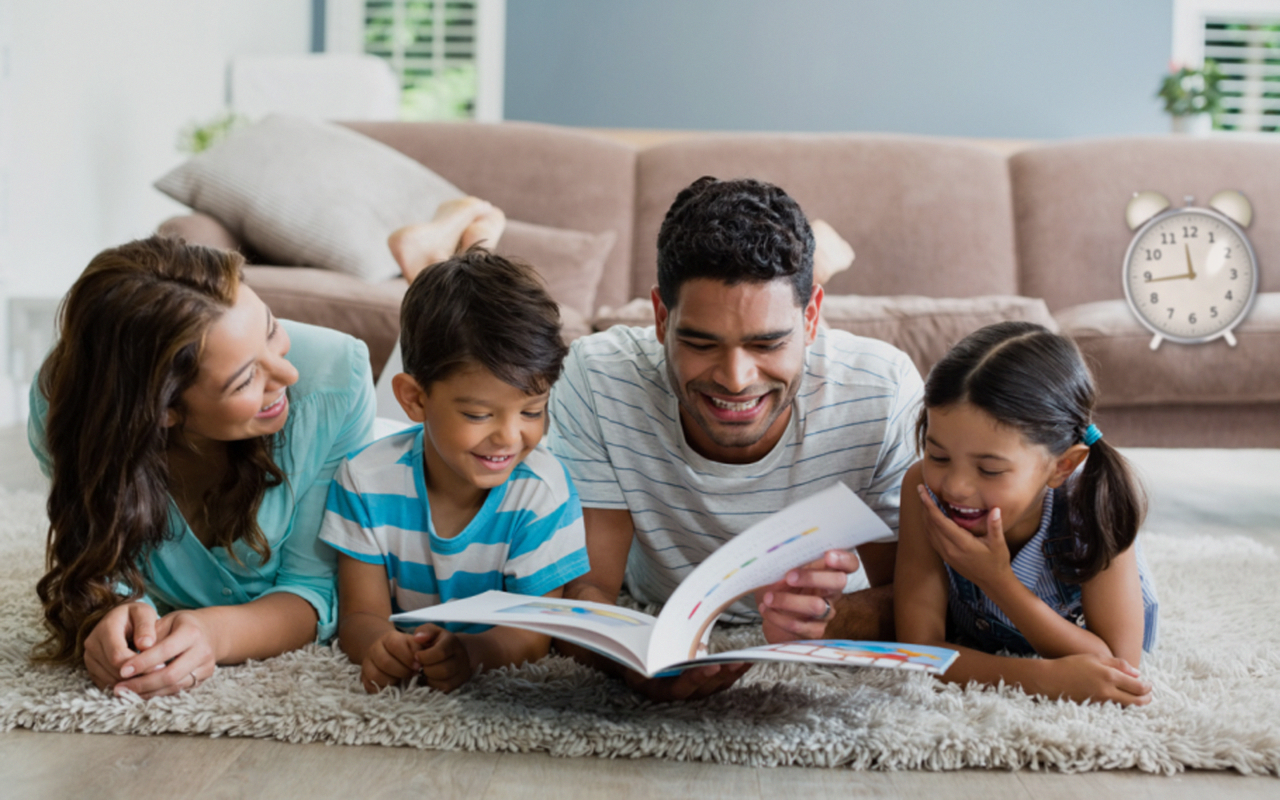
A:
11h44
